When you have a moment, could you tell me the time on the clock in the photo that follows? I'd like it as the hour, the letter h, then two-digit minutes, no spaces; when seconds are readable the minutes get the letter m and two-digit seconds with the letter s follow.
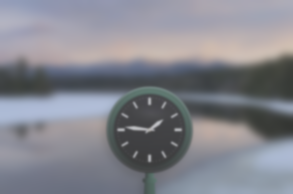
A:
1h46
